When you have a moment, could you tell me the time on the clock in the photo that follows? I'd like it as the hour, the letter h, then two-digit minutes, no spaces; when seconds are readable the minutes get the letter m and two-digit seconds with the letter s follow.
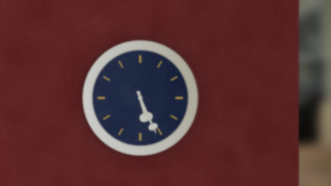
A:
5h26
